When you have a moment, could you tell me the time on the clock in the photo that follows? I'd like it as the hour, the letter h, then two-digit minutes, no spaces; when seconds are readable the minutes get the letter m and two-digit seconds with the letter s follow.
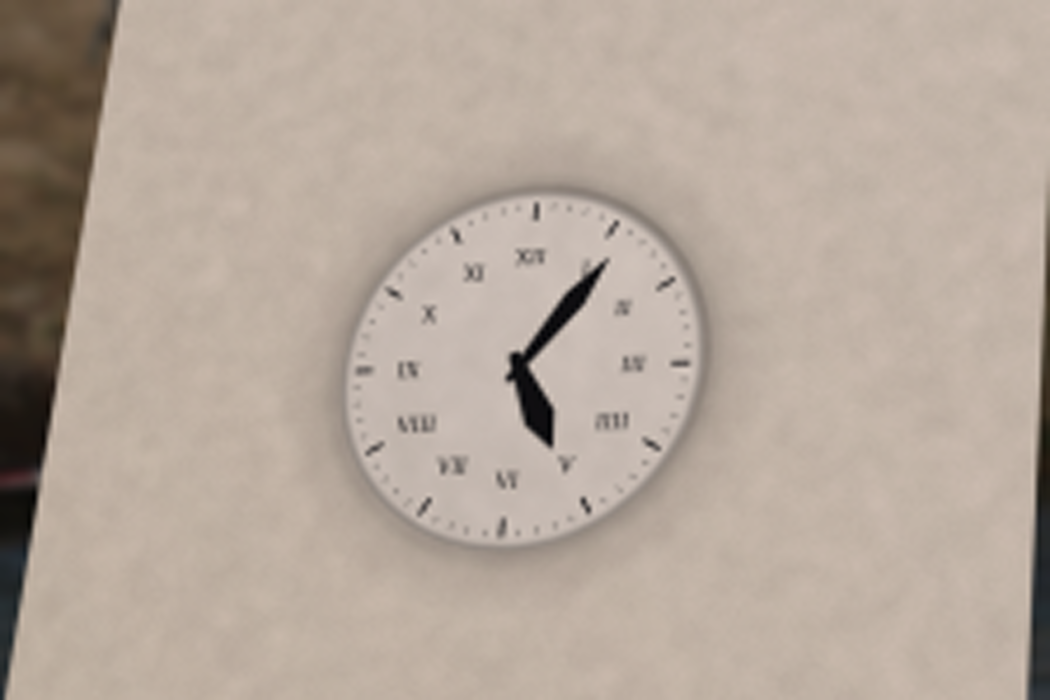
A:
5h06
